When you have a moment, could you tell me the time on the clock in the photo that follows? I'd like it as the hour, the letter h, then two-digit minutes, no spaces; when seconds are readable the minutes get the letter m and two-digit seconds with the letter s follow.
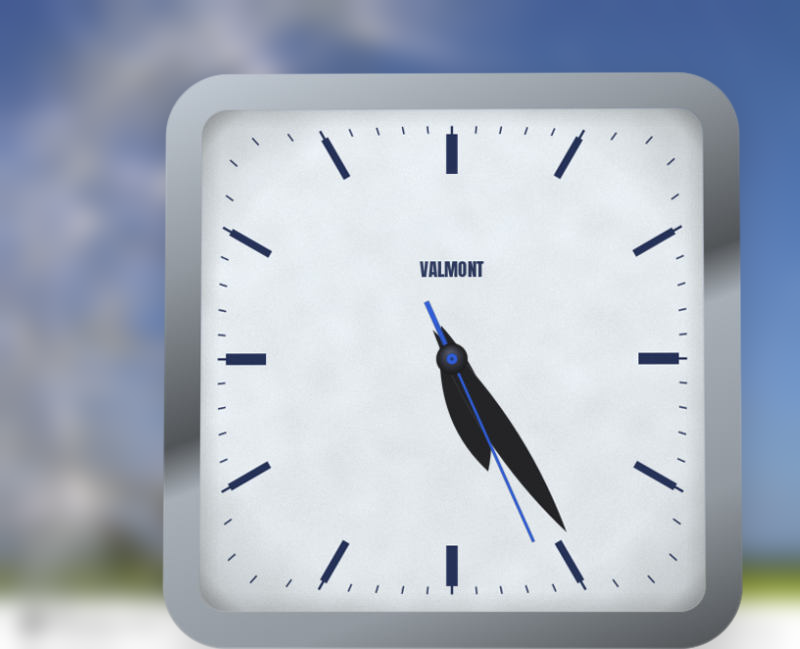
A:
5h24m26s
